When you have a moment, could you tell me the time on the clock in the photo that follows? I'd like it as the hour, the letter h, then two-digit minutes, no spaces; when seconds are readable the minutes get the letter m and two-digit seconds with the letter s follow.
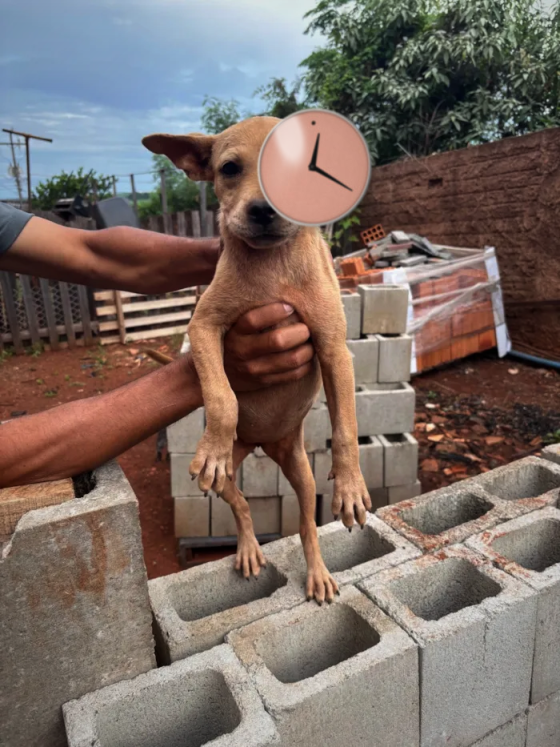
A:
12h20
